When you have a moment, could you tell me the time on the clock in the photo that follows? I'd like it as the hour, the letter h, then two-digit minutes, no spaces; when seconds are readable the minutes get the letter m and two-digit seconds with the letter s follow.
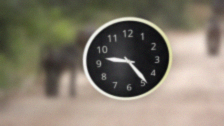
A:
9h24
